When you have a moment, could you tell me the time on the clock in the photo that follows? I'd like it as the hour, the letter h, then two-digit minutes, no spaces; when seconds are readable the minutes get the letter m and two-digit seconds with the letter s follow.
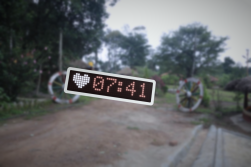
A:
7h41
